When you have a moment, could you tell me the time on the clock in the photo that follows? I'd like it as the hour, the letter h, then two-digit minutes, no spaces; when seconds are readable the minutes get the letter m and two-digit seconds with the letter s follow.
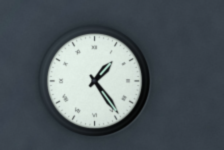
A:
1h24
